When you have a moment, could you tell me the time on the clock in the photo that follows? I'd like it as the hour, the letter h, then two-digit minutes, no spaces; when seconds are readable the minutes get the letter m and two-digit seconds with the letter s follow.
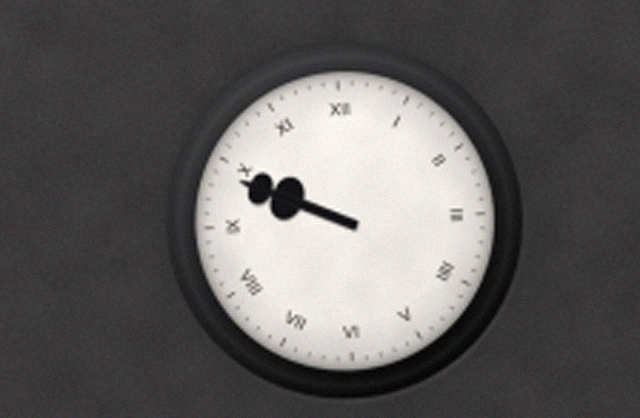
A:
9h49
